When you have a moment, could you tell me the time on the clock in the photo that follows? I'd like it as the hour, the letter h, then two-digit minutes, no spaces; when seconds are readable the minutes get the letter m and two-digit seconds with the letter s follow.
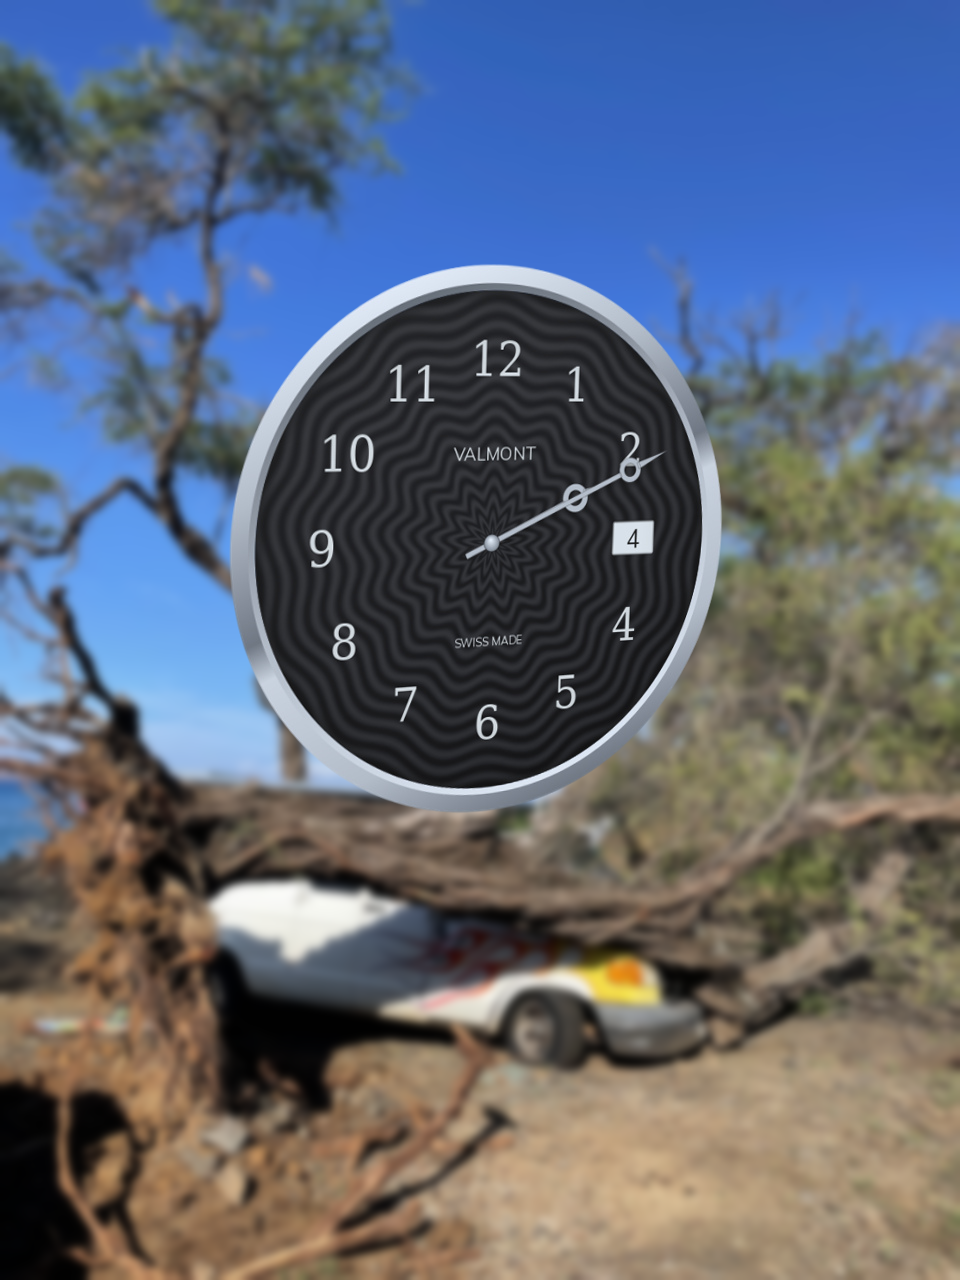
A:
2h11
